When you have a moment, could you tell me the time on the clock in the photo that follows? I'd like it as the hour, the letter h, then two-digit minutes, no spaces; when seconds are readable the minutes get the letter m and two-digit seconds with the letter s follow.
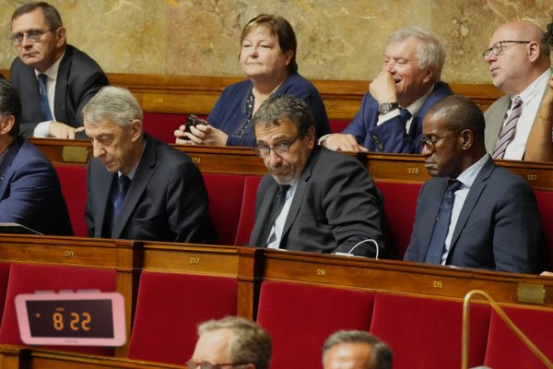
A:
8h22
